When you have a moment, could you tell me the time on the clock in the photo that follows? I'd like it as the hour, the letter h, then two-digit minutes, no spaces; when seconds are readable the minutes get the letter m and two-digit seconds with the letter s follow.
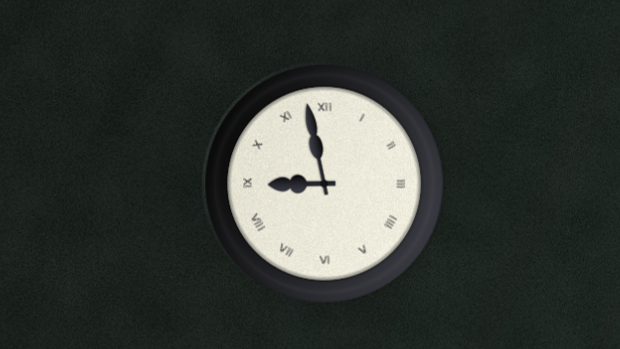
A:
8h58
